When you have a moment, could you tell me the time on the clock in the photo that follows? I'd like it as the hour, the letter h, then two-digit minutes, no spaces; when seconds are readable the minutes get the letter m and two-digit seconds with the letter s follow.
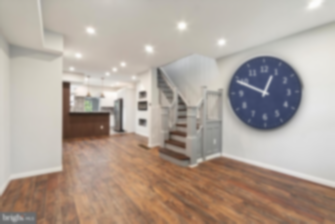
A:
12h49
